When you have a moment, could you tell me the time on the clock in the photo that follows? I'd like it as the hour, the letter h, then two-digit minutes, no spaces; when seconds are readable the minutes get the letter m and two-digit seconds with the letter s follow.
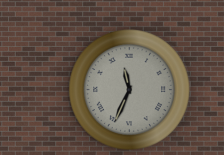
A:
11h34
